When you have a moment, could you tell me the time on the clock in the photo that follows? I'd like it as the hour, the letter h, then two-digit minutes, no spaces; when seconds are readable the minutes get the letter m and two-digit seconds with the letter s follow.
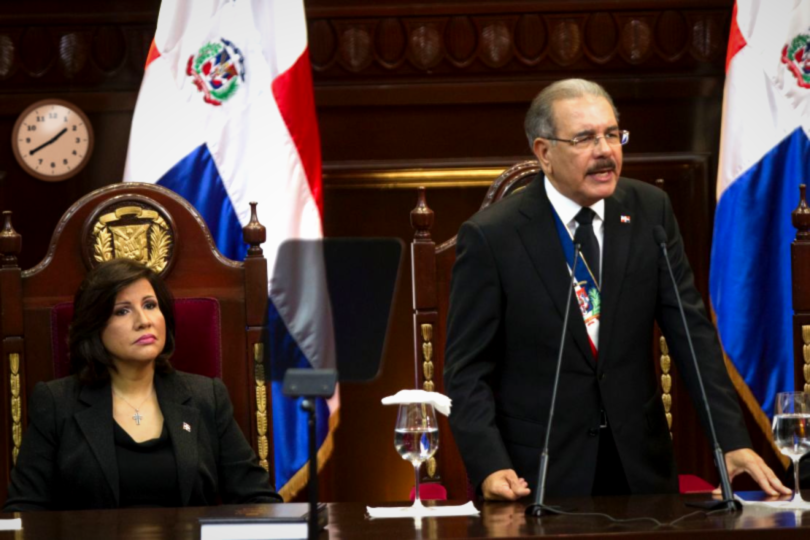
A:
1h40
